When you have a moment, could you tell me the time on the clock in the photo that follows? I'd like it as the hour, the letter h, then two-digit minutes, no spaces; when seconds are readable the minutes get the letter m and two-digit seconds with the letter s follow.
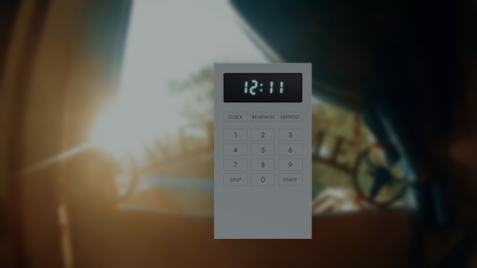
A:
12h11
